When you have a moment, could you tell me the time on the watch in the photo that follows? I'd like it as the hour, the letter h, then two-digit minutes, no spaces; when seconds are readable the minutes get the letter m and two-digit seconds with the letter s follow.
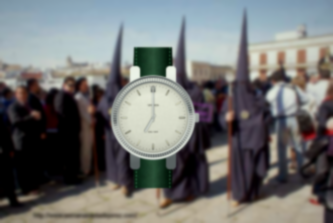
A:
7h00
